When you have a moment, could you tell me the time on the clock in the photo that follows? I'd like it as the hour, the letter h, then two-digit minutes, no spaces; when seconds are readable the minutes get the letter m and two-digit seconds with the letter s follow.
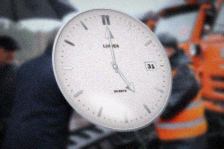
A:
5h00
